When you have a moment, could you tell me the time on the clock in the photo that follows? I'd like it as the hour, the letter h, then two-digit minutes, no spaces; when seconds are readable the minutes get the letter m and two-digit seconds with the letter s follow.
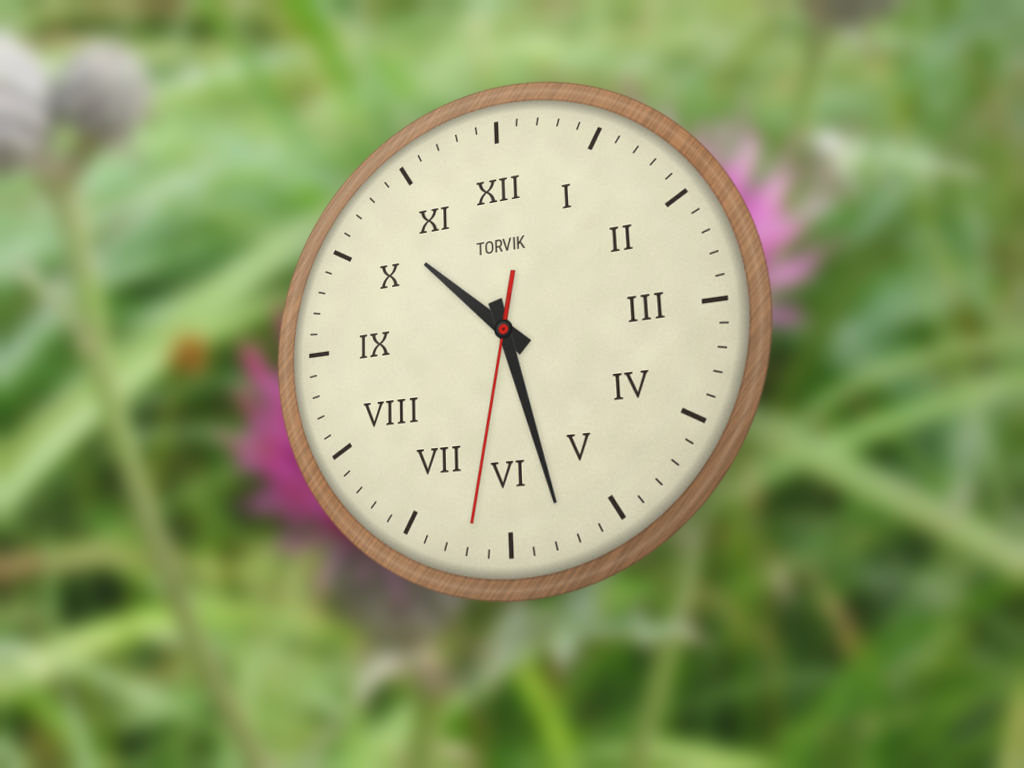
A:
10h27m32s
